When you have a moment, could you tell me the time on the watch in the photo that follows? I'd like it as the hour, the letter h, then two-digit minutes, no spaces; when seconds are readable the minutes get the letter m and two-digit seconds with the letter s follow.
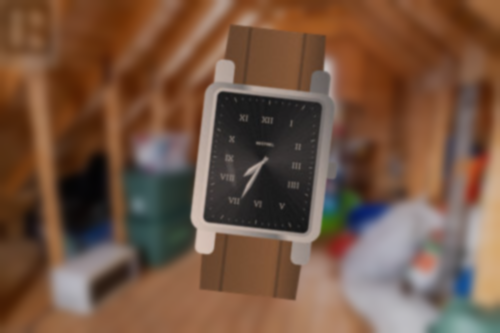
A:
7h34
